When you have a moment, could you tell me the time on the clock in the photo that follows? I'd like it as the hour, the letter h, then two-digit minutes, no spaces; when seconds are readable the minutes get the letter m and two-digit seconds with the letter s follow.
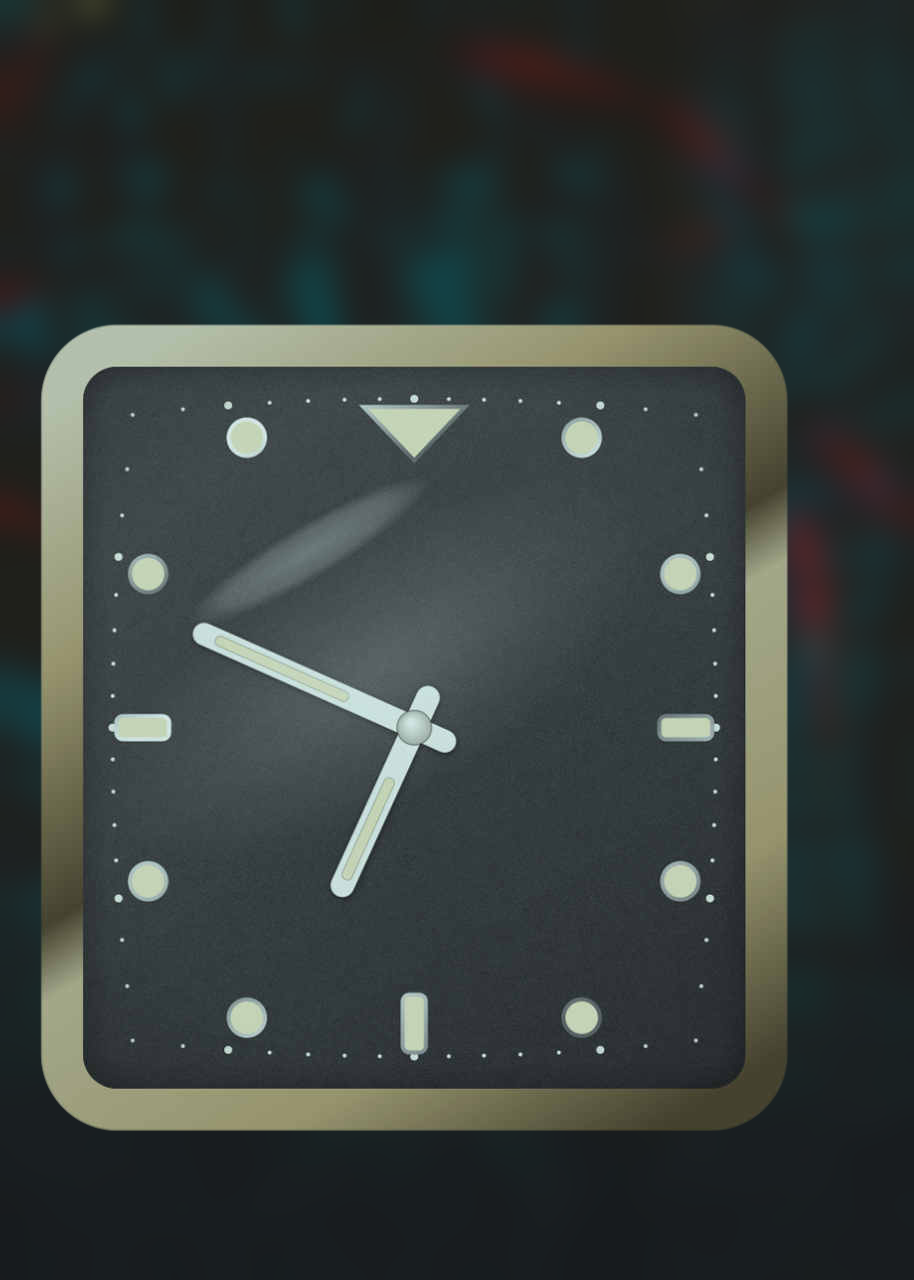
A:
6h49
